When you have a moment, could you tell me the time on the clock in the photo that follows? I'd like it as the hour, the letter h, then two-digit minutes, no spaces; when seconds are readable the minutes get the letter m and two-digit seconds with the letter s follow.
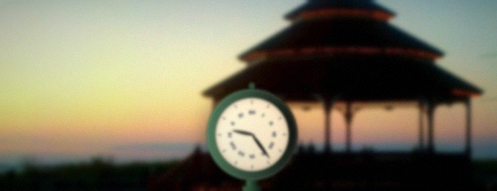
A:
9h24
